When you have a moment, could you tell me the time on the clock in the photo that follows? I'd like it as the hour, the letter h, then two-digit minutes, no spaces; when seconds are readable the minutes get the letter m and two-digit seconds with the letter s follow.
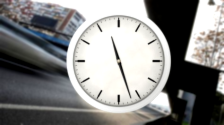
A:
11h27
